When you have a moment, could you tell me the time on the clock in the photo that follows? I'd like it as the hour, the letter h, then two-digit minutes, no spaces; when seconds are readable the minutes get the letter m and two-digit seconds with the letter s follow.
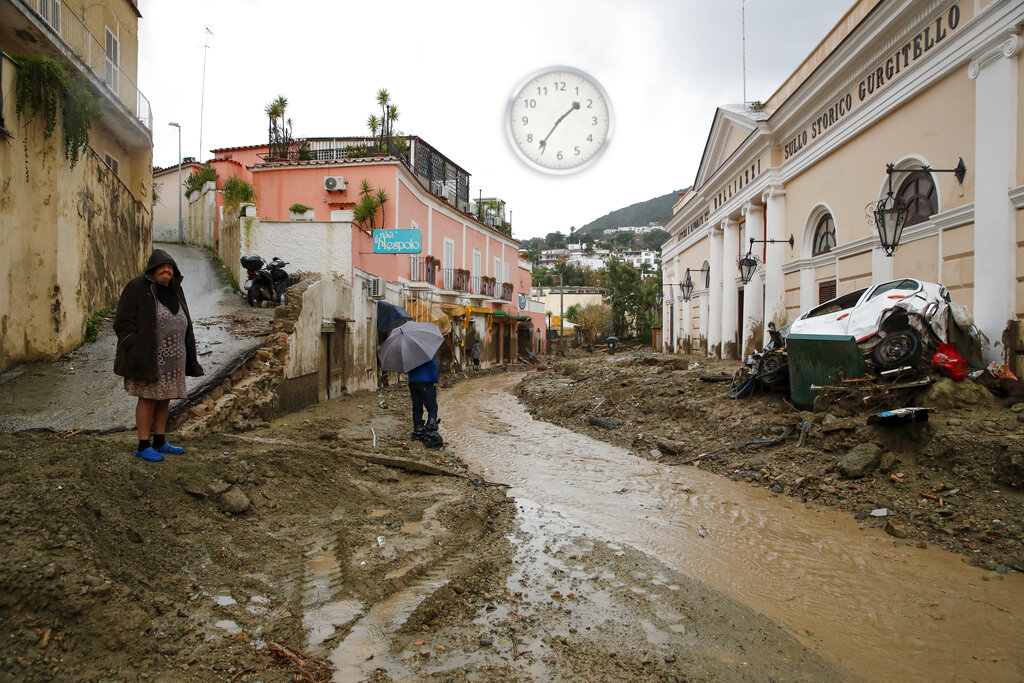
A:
1h36
